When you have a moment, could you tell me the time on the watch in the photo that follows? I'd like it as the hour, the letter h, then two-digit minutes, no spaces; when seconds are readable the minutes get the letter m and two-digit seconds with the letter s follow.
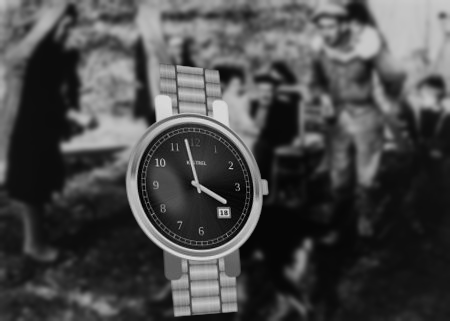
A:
3h58
